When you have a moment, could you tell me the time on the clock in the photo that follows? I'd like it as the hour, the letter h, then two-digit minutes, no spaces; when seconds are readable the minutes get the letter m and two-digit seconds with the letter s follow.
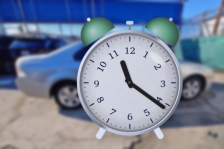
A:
11h21
